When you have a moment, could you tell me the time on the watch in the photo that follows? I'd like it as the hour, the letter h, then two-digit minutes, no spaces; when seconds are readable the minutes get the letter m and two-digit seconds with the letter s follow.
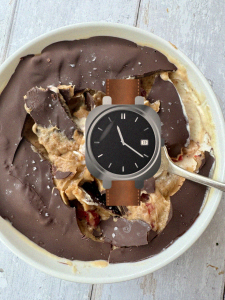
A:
11h21
